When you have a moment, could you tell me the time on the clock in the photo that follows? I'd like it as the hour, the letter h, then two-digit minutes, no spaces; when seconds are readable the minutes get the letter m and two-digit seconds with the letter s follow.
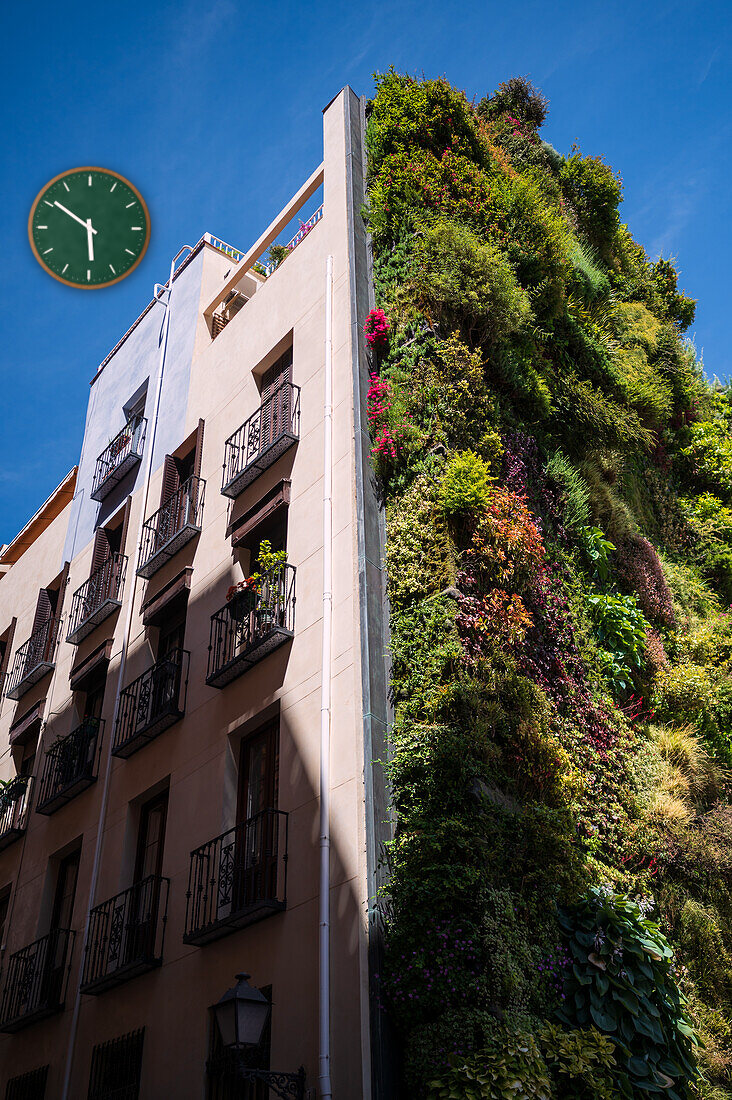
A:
5h51
